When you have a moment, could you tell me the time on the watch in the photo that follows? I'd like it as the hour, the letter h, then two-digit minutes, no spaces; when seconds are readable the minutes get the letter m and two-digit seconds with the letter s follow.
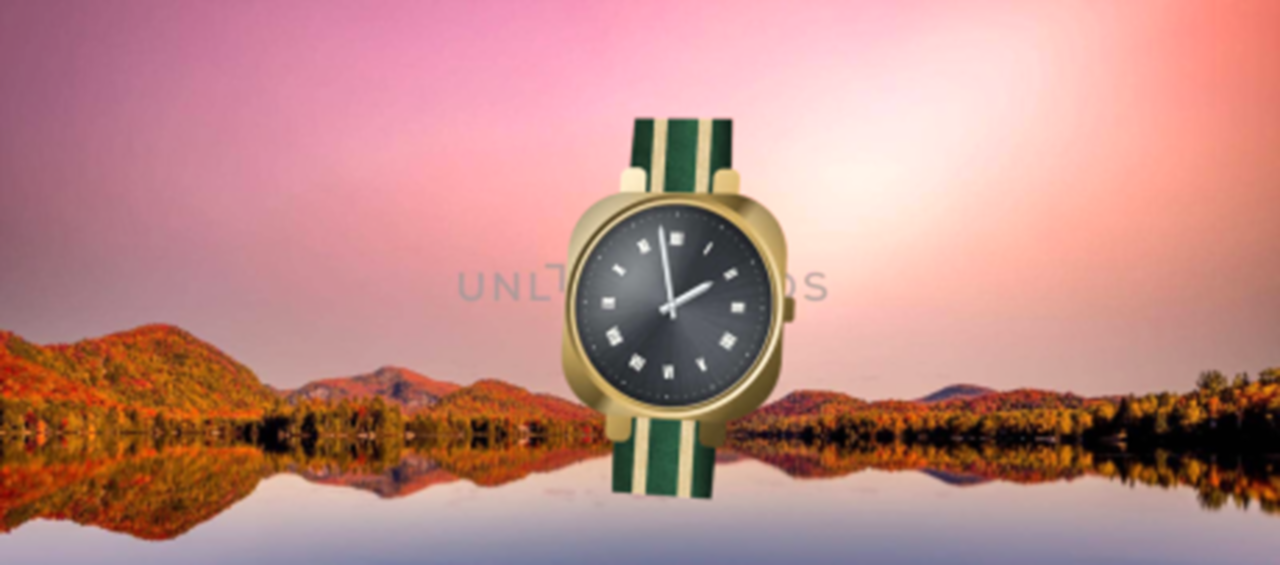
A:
1h58
